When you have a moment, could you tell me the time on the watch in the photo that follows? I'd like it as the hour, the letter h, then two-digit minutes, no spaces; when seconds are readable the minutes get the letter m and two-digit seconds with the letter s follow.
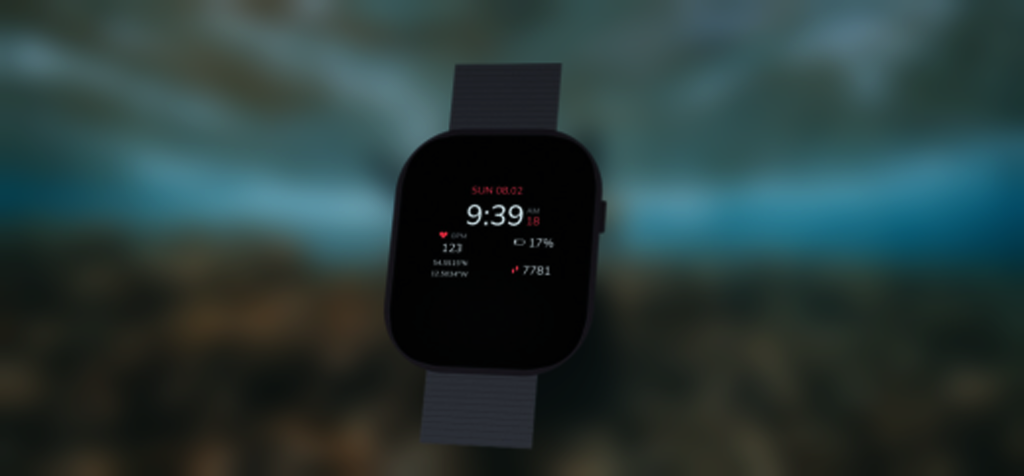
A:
9h39
